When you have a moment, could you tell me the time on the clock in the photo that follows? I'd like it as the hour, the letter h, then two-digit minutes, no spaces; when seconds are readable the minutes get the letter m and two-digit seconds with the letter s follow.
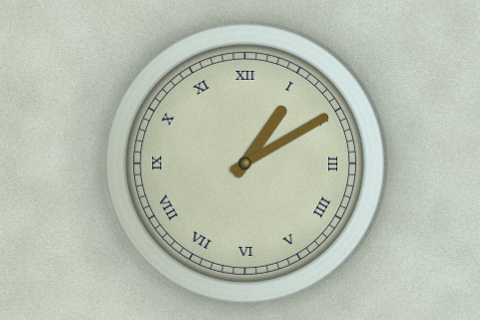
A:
1h10
